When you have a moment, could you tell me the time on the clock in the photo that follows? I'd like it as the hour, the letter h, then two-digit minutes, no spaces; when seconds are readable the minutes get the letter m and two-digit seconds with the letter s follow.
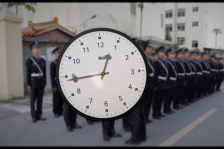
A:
12h44
